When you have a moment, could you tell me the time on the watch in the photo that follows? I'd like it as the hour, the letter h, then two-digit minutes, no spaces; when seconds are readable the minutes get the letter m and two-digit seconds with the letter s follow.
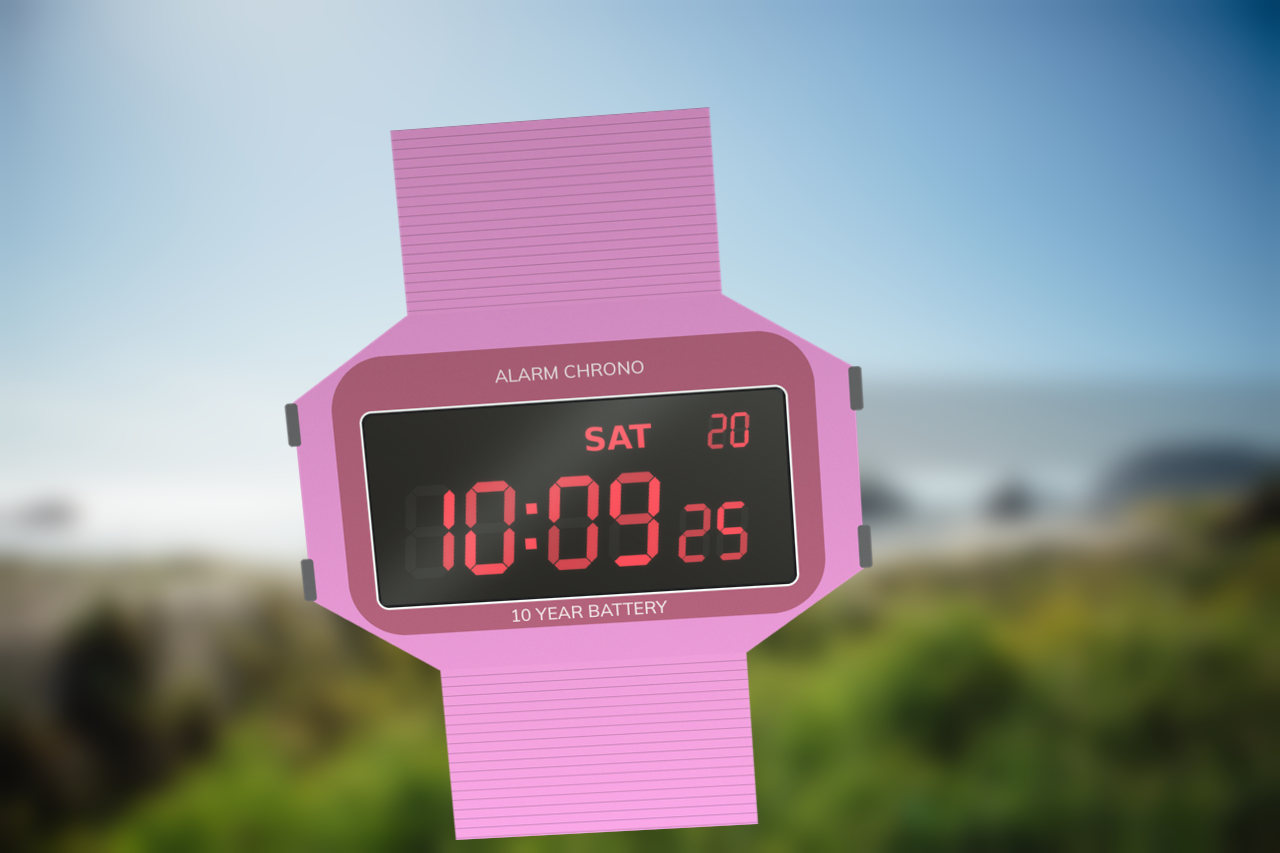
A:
10h09m25s
